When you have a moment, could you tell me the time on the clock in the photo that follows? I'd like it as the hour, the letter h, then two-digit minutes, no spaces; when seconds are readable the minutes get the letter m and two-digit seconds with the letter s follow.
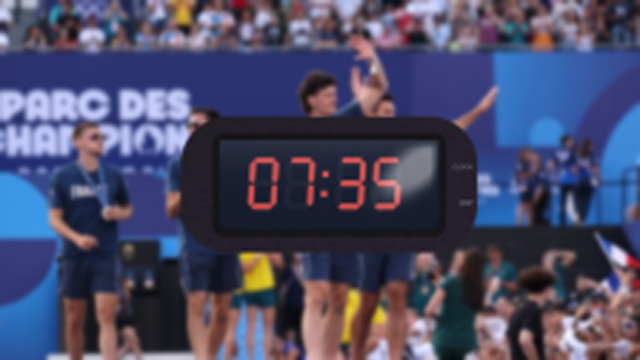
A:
7h35
